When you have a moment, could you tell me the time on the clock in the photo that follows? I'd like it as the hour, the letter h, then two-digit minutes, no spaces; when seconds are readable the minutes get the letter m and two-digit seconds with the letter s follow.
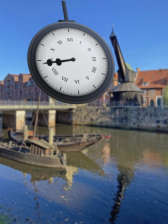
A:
8h44
